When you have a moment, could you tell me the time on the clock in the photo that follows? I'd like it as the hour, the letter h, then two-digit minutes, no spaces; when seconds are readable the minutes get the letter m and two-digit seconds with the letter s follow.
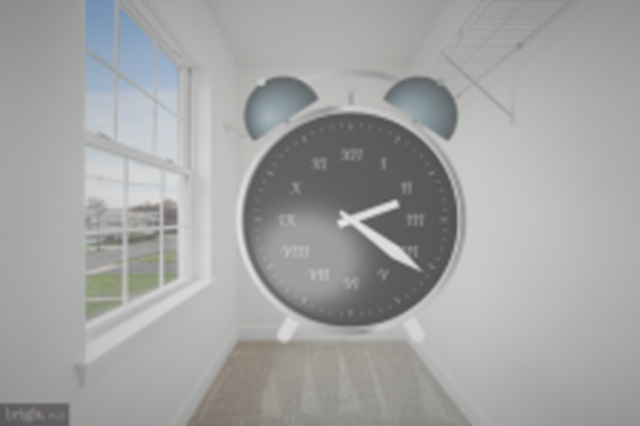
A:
2h21
